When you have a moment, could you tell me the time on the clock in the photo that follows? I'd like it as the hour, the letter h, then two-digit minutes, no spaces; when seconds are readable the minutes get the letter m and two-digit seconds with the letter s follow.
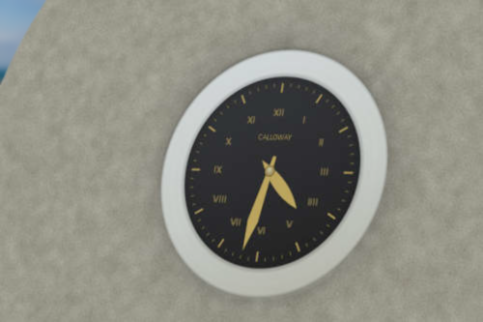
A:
4h32
